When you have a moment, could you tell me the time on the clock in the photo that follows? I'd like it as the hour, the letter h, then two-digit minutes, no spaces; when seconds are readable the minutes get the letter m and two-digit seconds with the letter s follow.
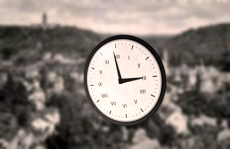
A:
2h59
